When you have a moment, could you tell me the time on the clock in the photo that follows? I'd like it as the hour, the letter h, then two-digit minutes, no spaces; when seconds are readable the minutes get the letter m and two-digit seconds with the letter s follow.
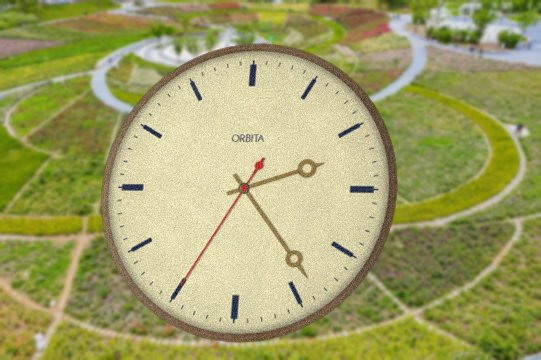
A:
2h23m35s
